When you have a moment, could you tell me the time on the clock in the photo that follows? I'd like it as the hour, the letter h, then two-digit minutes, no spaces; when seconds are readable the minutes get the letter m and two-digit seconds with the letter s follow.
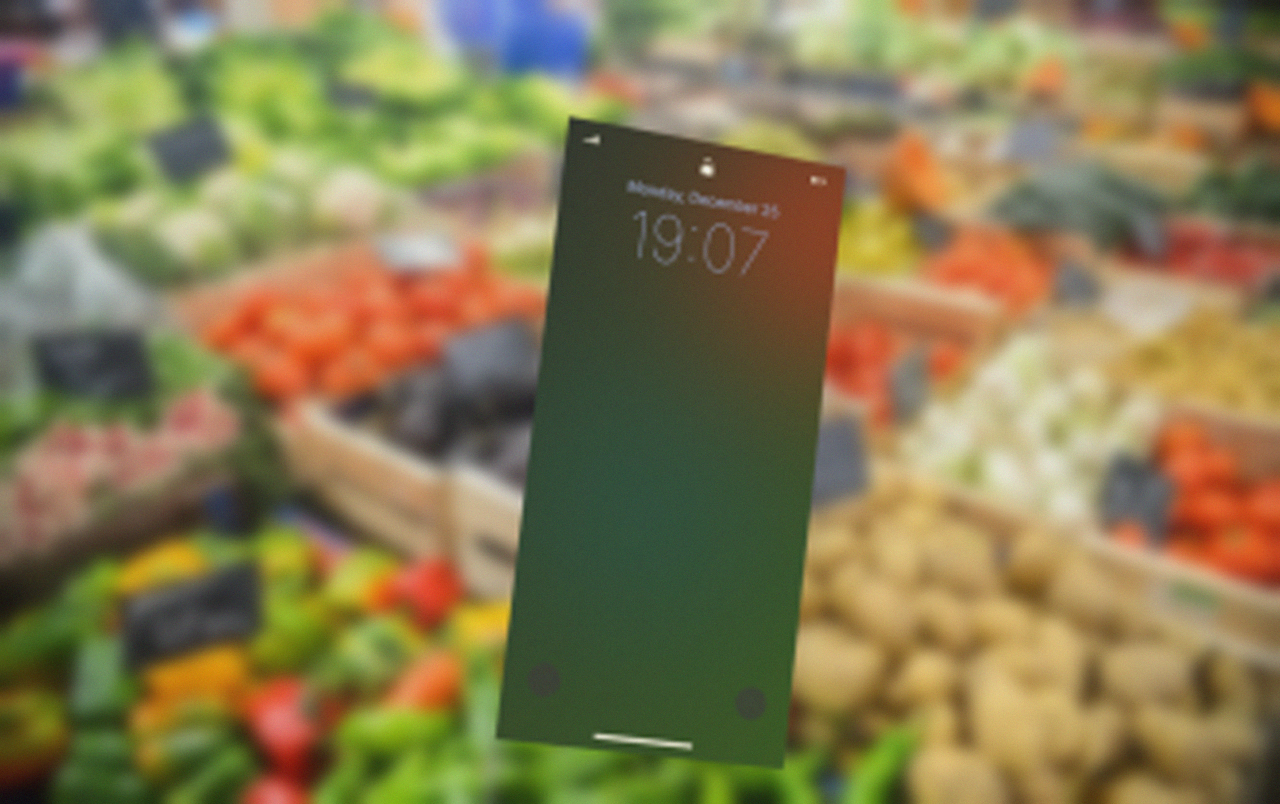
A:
19h07
